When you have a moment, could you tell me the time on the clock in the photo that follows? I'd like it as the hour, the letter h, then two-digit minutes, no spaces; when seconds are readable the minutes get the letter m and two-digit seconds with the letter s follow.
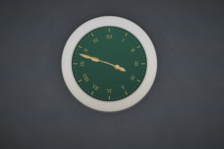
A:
3h48
